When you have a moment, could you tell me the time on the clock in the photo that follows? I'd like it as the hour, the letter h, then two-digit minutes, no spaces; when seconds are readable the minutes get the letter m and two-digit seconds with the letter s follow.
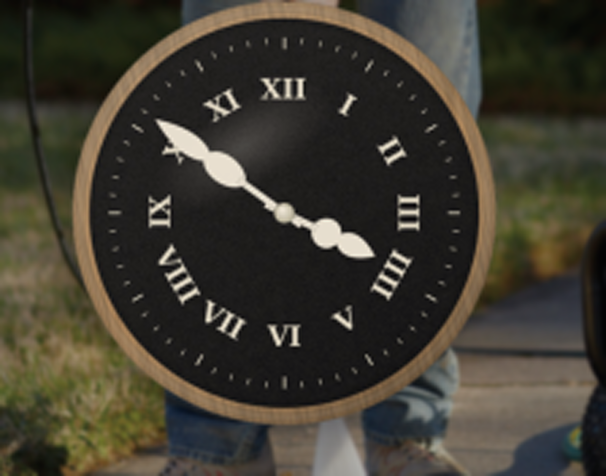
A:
3h51
